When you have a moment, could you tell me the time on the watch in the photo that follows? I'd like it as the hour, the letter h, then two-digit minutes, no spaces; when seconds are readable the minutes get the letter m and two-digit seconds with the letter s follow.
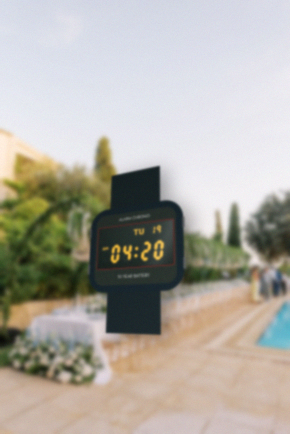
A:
4h20
